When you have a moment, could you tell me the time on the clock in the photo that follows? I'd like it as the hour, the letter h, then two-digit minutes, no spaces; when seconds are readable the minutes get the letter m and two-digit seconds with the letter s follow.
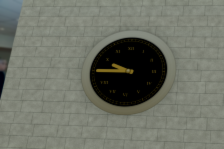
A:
9h45
